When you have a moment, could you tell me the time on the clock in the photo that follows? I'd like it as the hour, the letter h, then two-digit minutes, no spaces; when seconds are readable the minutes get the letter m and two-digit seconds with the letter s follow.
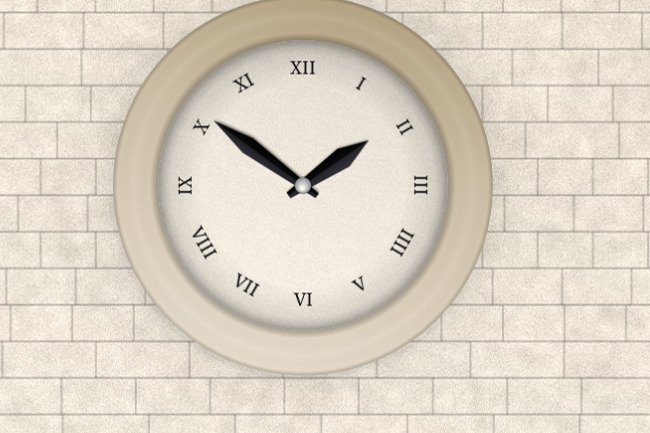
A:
1h51
